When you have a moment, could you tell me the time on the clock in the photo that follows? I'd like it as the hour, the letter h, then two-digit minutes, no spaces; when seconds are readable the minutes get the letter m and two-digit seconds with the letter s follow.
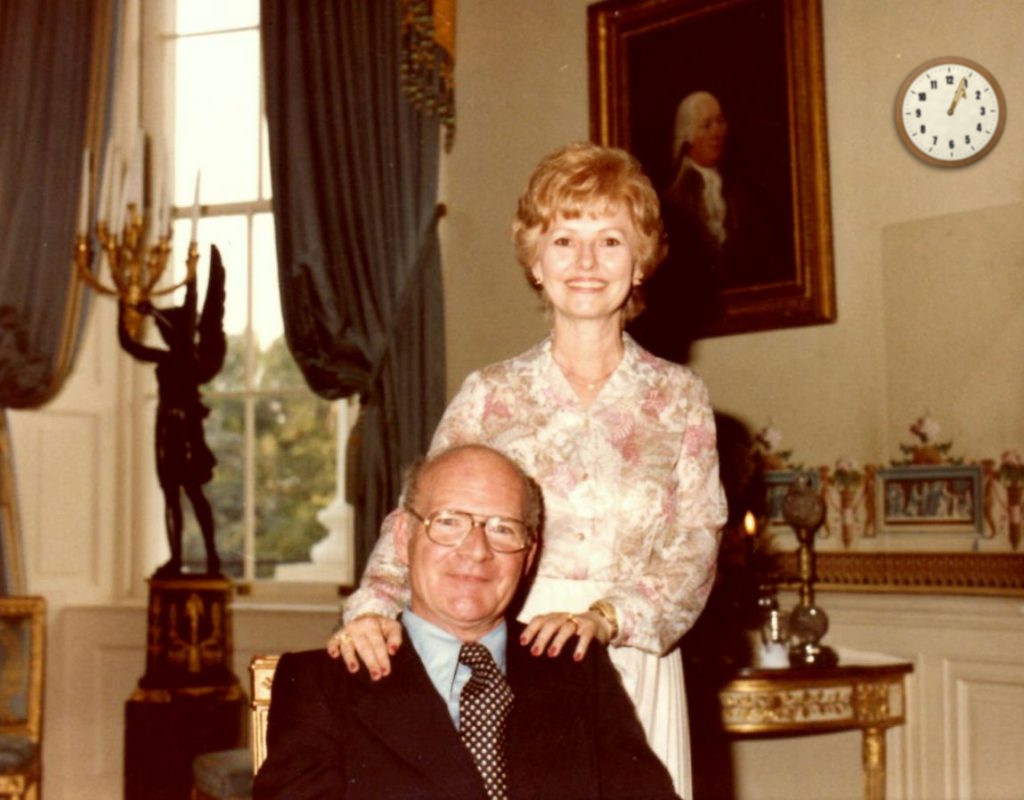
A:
1h04
